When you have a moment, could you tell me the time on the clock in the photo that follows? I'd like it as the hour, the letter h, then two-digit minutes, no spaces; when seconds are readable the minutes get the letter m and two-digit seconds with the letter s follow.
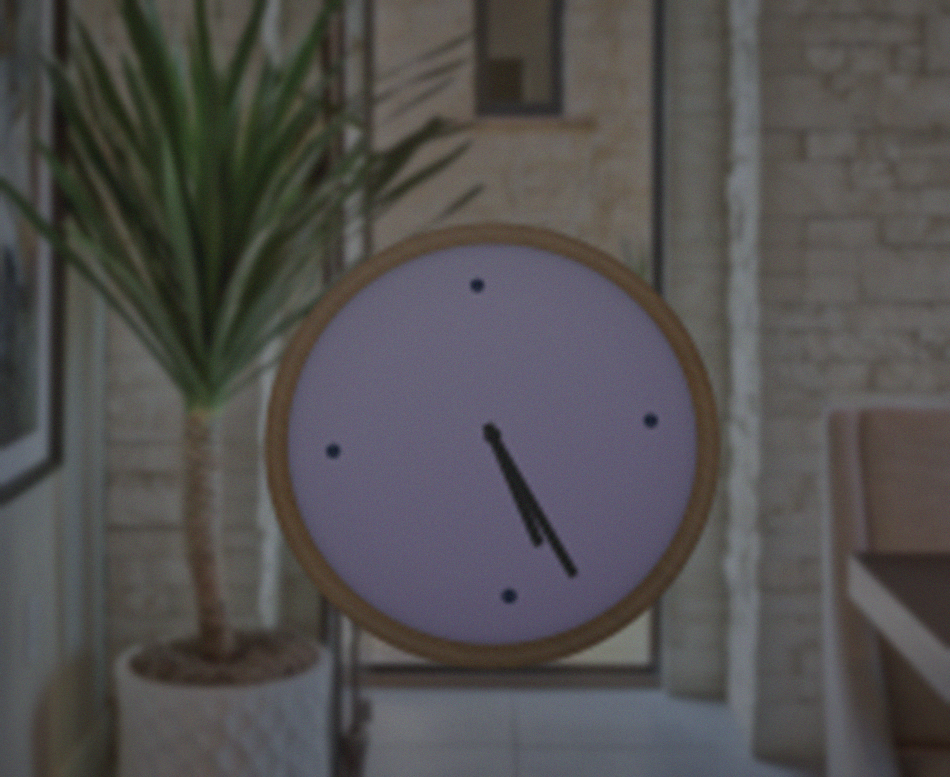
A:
5h26
